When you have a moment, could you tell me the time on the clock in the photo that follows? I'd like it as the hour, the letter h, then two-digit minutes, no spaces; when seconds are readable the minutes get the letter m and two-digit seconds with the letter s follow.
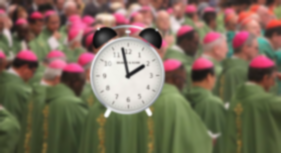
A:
1h58
